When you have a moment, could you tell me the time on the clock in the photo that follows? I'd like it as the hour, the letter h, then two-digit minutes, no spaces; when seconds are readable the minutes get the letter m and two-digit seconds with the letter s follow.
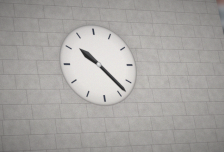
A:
10h23
